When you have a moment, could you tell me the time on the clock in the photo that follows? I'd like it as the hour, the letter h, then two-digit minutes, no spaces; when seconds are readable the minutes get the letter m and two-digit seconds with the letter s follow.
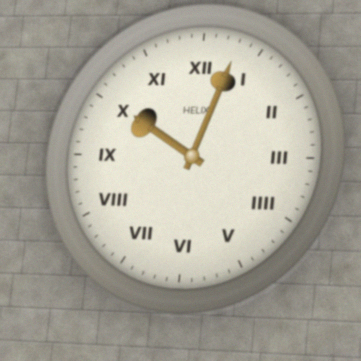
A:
10h03
